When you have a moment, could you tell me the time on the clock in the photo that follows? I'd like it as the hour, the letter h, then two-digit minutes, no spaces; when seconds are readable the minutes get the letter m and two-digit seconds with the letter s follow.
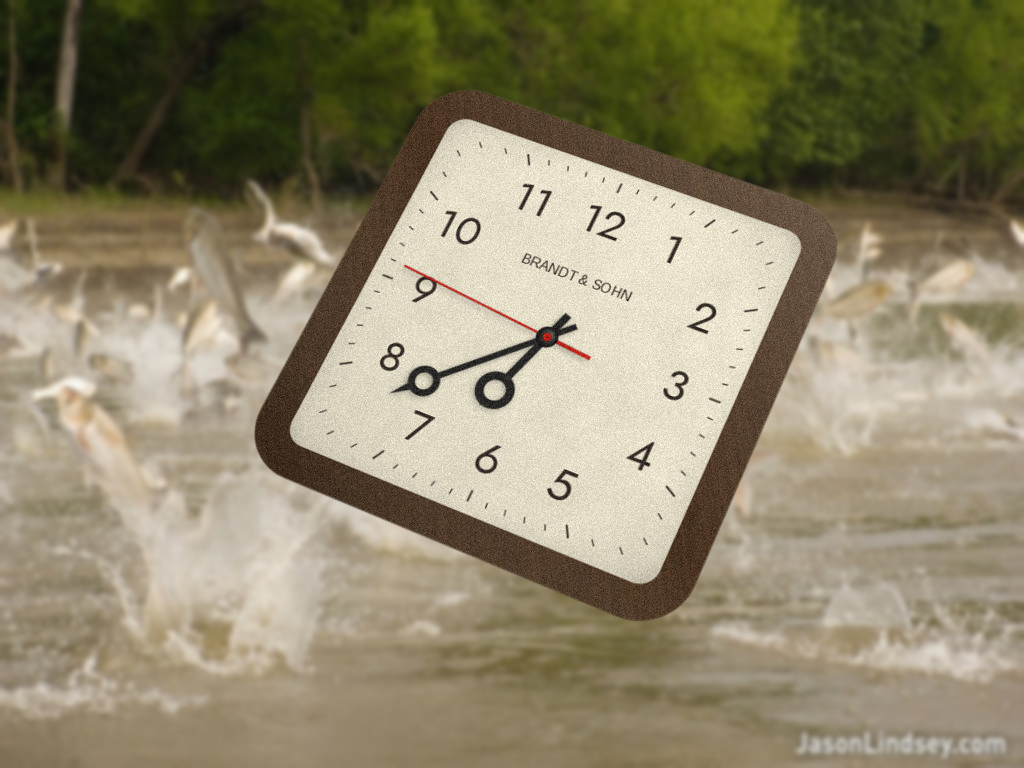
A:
6h37m46s
